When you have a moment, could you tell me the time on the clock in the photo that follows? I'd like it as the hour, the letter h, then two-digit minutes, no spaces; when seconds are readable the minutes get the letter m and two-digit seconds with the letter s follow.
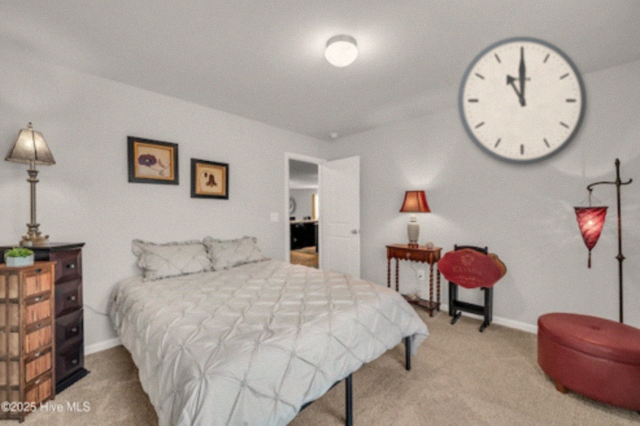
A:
11h00
